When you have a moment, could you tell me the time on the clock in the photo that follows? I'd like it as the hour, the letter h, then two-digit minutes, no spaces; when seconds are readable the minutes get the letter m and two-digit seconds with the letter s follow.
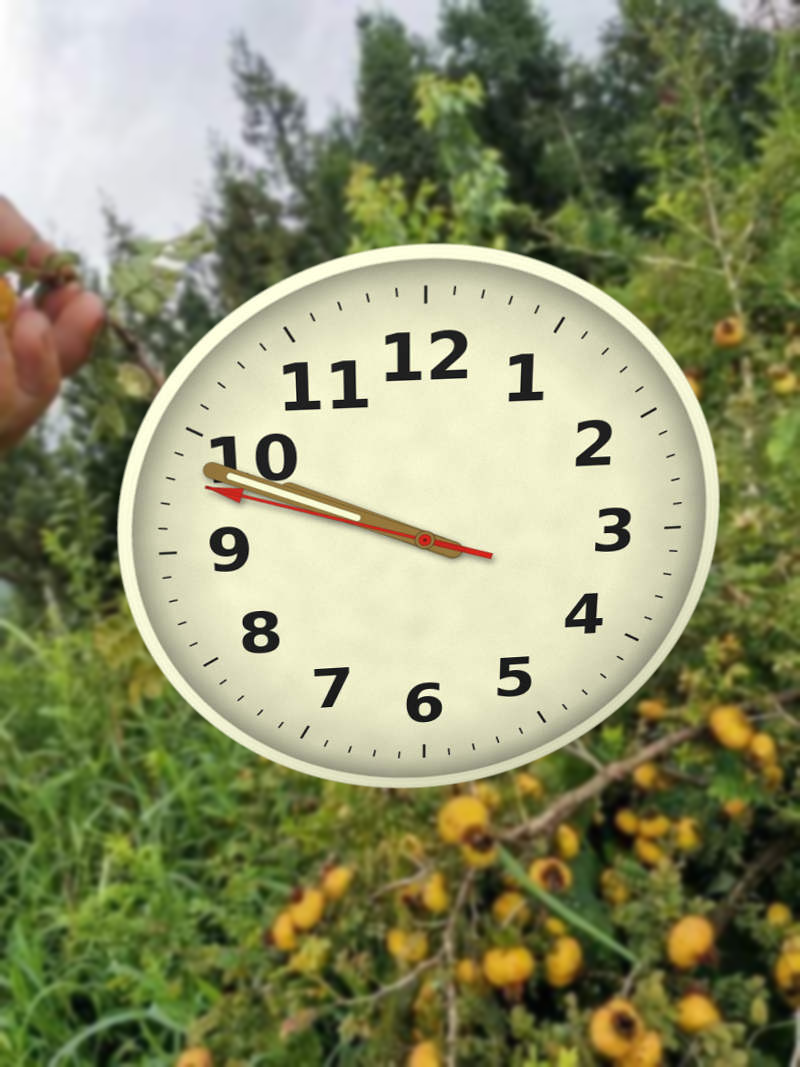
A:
9h48m48s
